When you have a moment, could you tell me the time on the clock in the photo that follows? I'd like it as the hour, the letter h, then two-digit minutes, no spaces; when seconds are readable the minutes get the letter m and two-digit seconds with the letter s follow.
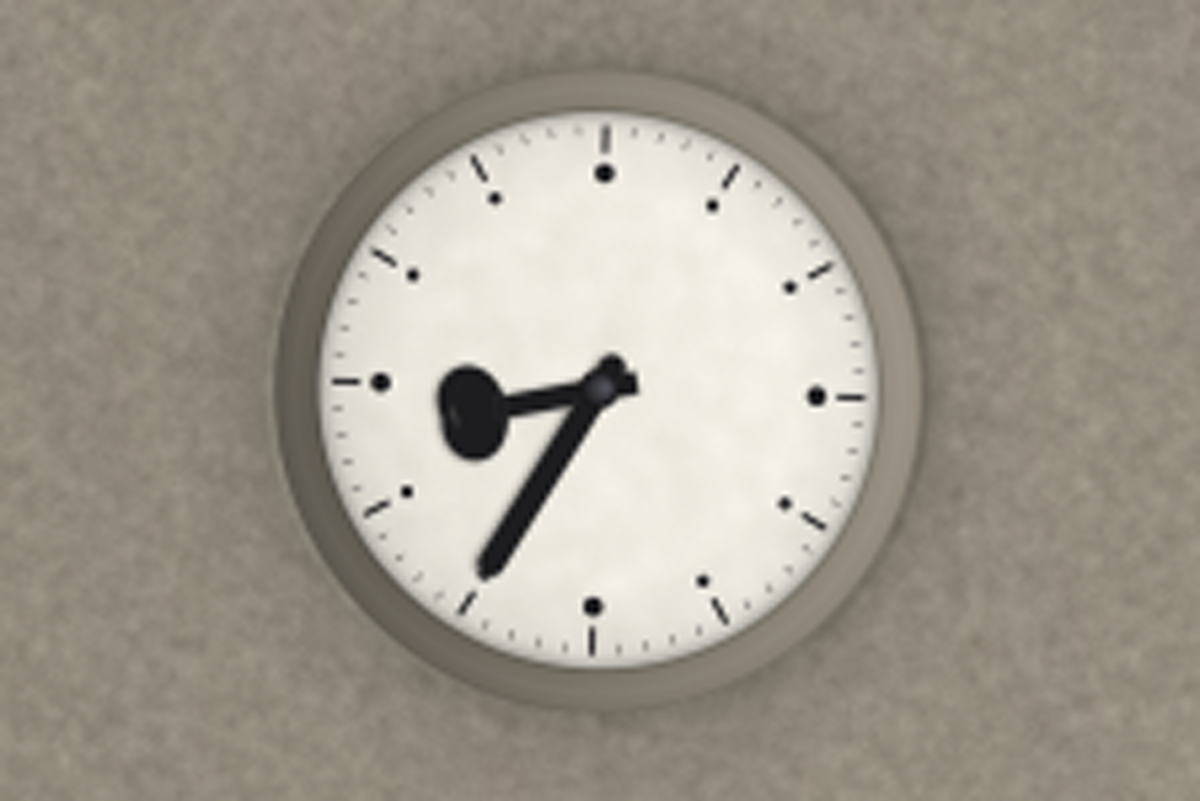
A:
8h35
